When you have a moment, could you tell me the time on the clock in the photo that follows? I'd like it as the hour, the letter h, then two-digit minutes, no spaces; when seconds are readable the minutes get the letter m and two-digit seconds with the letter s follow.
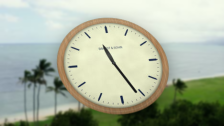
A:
11h26
